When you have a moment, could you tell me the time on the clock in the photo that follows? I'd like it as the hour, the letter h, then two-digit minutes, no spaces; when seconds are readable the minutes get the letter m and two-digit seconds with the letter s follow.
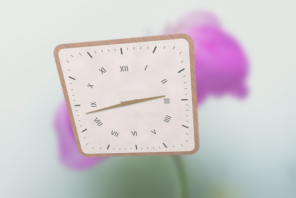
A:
2h43
